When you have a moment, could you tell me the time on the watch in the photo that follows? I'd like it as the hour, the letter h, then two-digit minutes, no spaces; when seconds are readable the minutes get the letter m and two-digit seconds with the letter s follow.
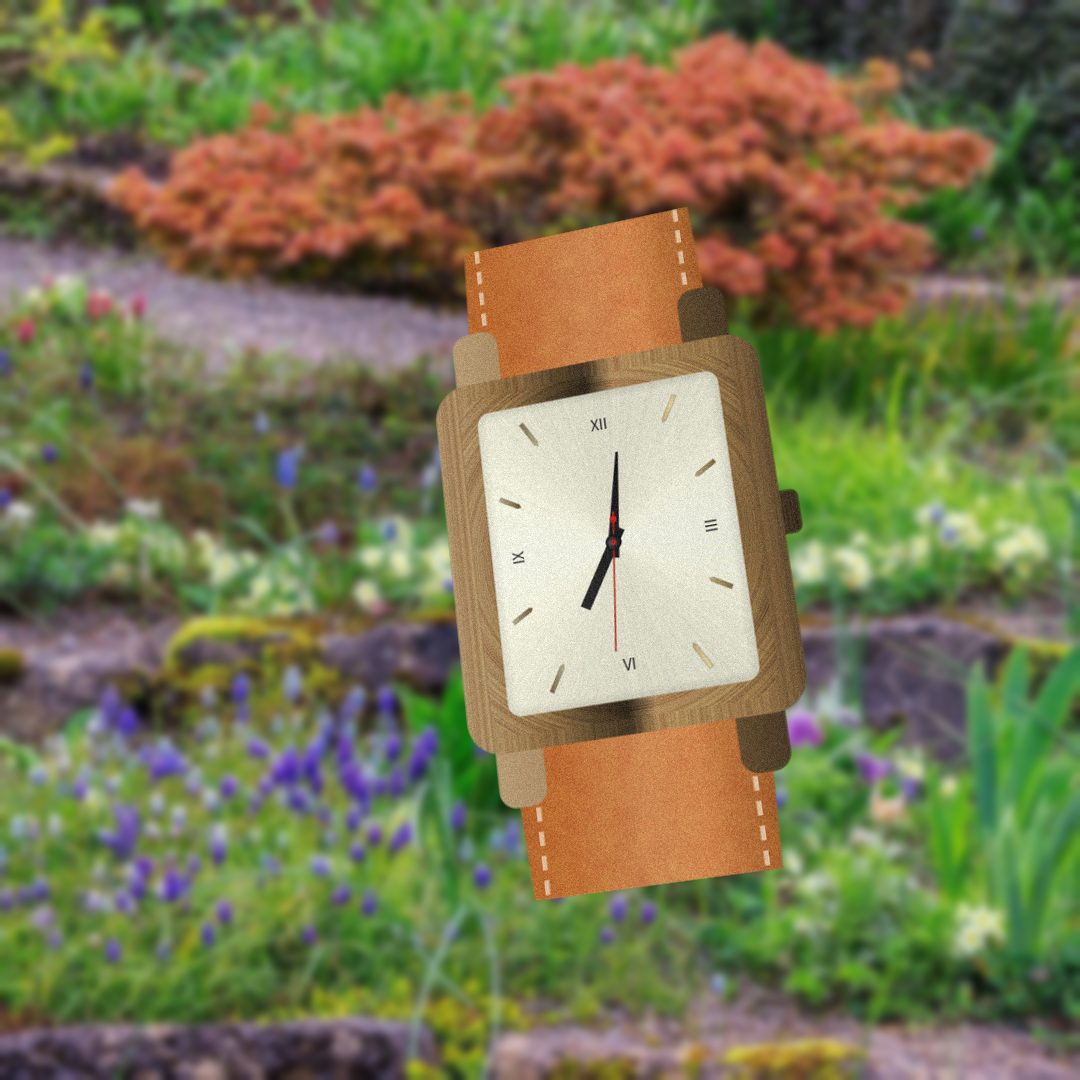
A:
7h01m31s
